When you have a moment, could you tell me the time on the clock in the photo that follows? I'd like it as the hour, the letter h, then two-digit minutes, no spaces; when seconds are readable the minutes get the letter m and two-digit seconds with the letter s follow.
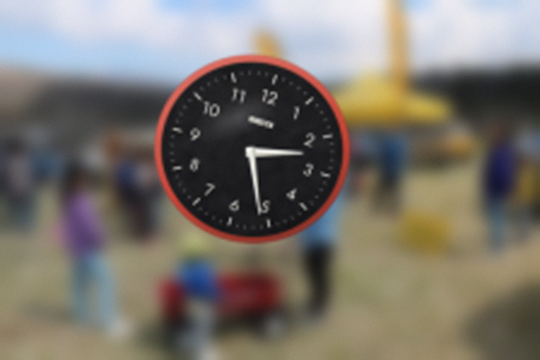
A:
2h26
